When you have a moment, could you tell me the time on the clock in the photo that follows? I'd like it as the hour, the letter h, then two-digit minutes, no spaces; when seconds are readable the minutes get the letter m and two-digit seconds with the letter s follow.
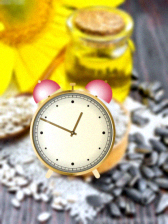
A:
12h49
